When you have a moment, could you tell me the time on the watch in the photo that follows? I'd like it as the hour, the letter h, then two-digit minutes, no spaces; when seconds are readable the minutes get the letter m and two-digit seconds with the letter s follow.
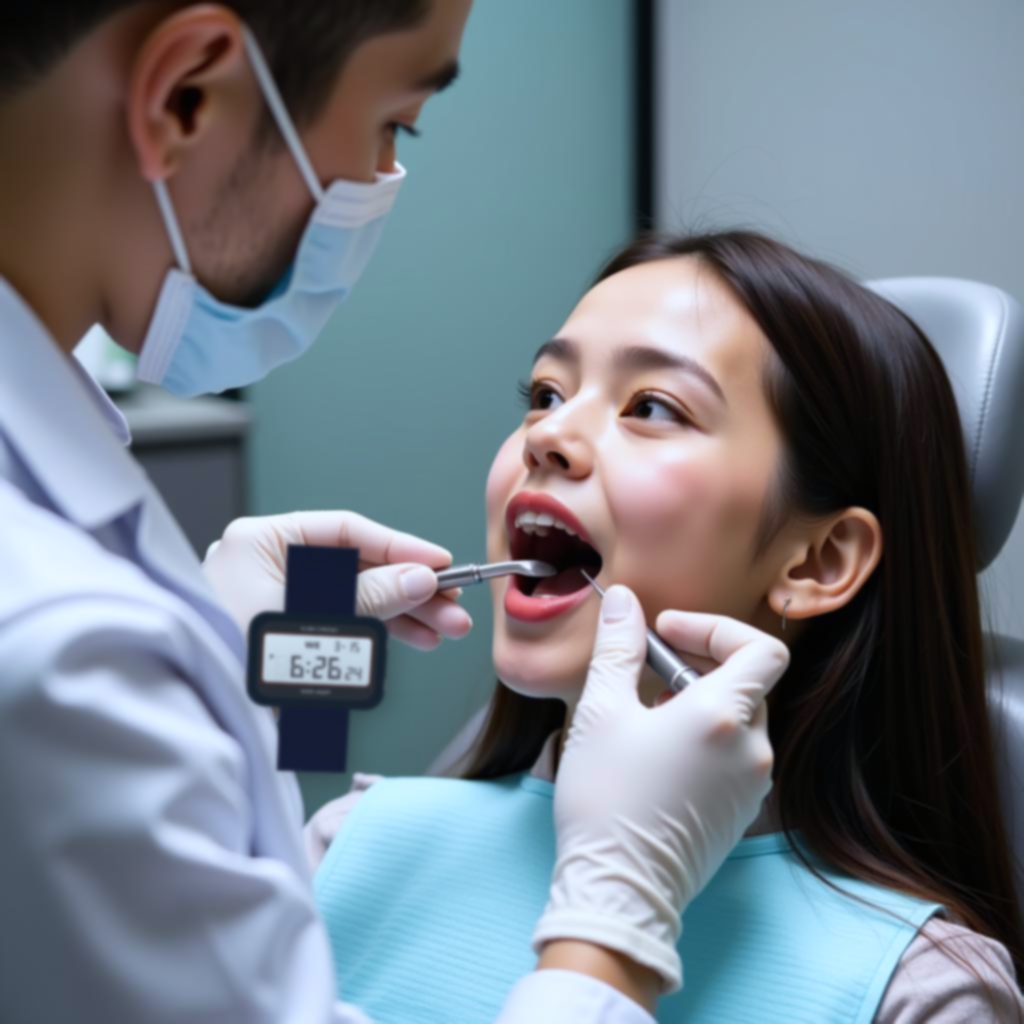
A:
6h26
